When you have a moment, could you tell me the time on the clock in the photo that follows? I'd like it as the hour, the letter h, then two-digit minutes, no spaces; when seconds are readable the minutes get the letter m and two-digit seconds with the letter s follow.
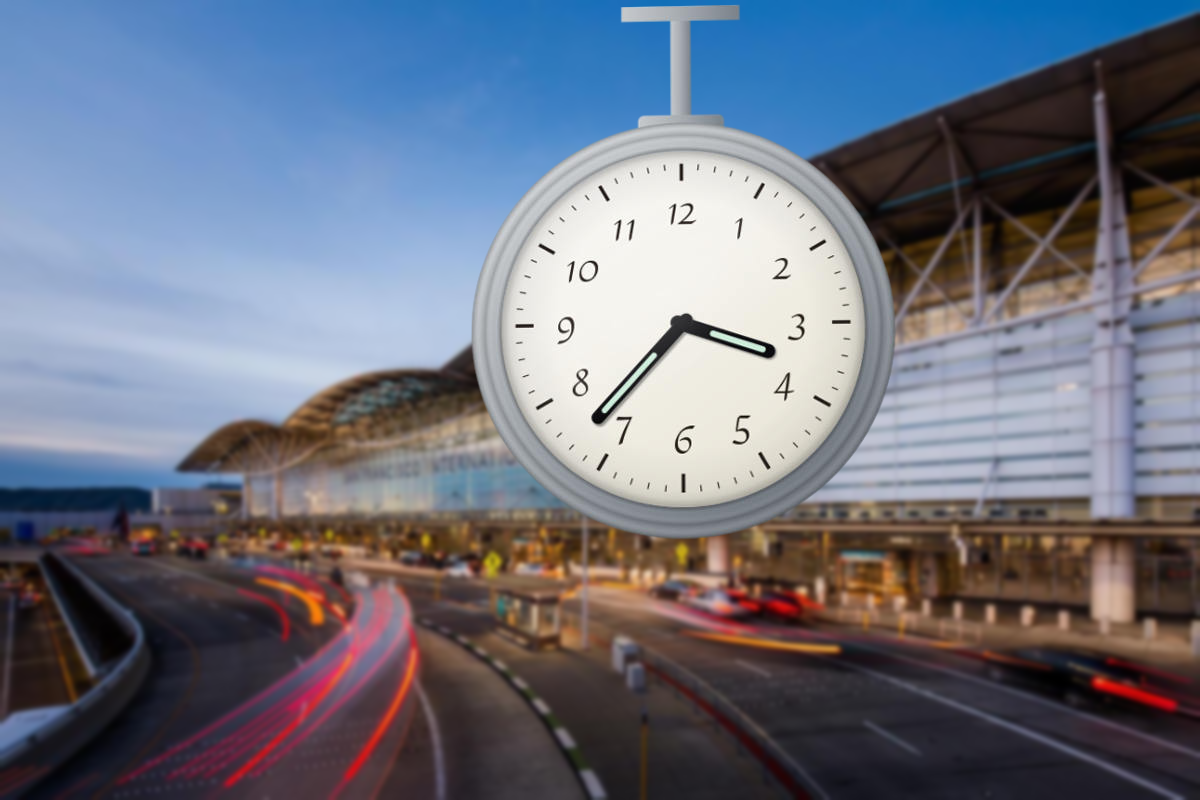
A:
3h37
